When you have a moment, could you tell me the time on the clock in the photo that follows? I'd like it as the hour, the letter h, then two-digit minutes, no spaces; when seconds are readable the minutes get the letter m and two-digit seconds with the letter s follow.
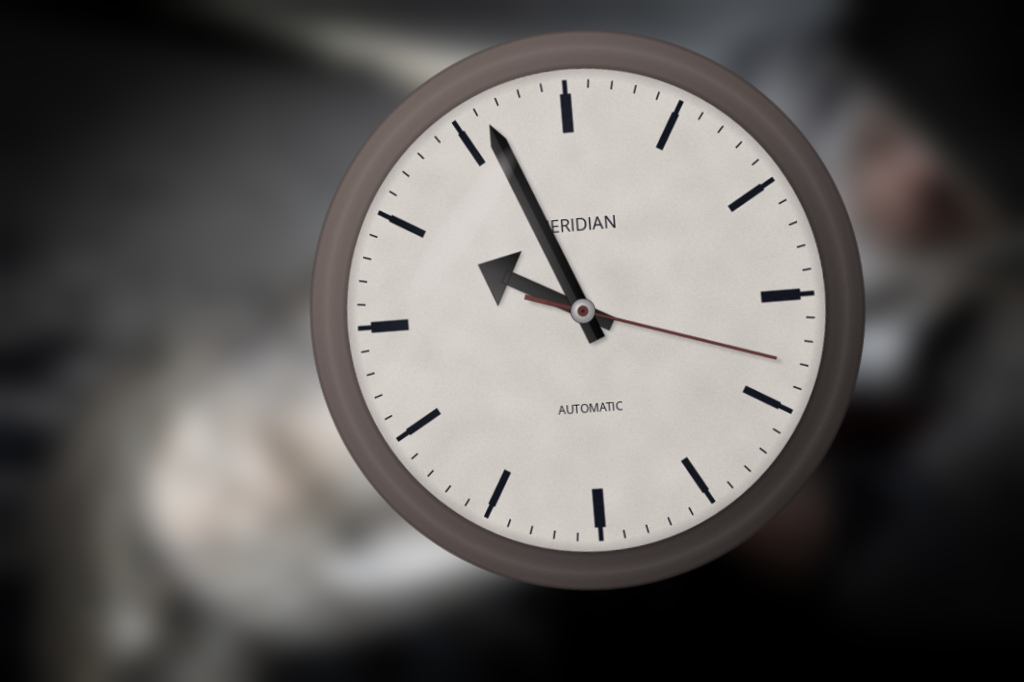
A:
9h56m18s
